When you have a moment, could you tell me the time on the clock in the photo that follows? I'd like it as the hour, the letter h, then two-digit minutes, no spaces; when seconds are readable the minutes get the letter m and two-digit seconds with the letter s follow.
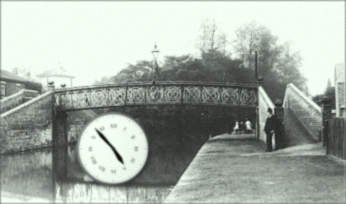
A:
4h53
